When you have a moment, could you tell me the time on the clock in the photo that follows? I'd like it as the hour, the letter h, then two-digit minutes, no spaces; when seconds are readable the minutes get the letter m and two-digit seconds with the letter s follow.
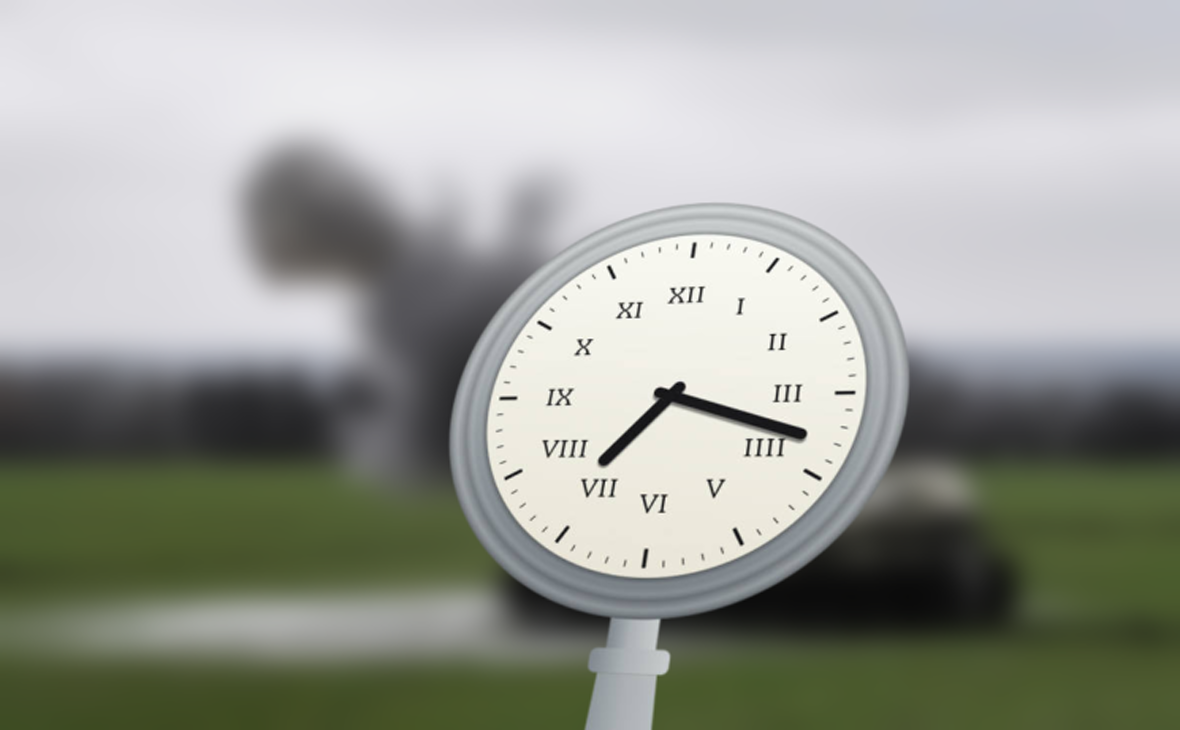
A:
7h18
